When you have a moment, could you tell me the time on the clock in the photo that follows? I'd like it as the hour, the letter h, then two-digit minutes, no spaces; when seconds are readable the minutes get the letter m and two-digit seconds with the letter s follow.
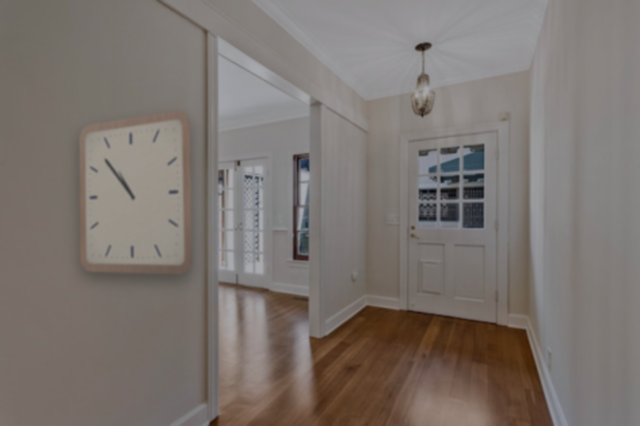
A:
10h53
